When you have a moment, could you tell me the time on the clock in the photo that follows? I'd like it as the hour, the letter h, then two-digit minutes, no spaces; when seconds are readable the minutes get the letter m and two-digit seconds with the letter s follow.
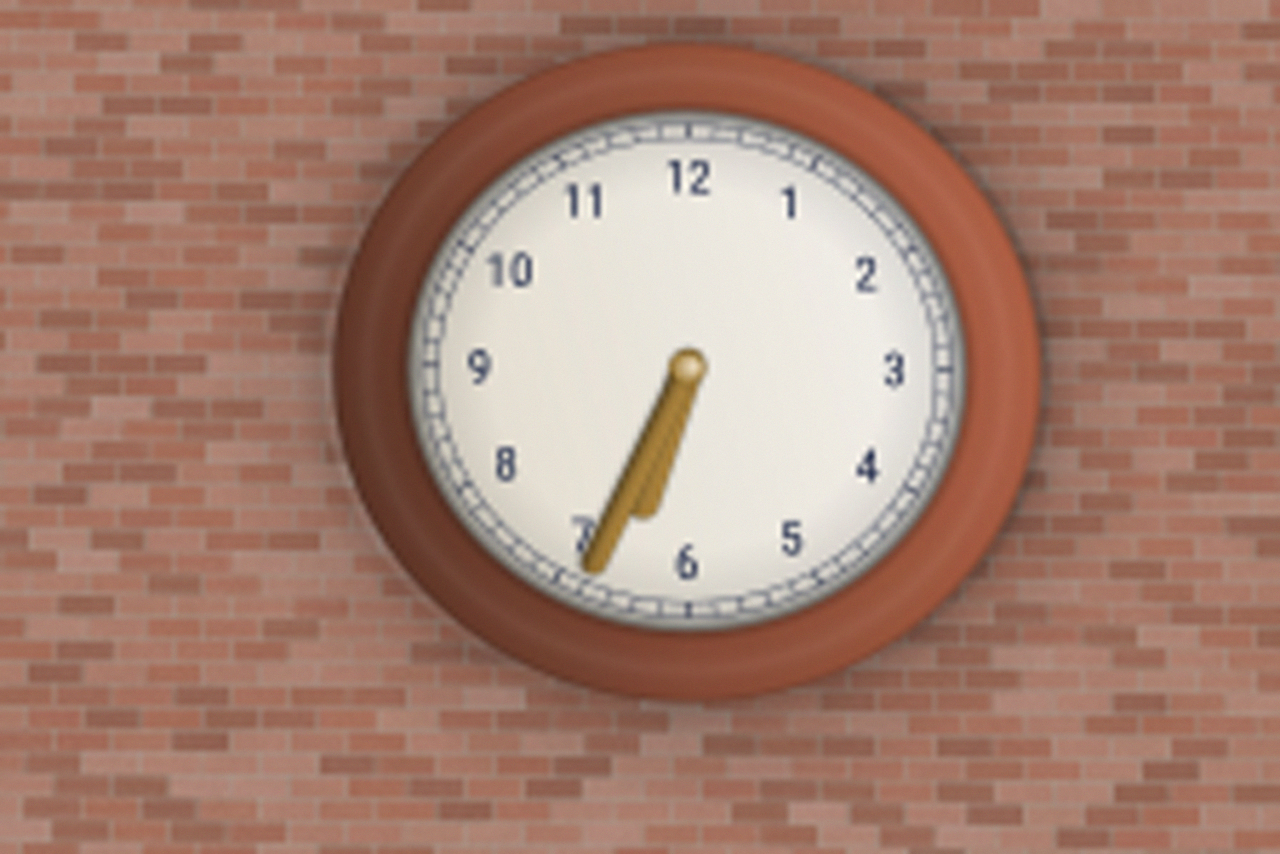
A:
6h34
